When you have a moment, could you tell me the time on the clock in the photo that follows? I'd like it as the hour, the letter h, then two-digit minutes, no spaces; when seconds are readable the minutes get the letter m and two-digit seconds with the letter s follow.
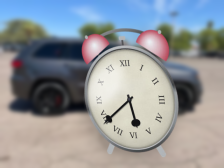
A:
5h39
